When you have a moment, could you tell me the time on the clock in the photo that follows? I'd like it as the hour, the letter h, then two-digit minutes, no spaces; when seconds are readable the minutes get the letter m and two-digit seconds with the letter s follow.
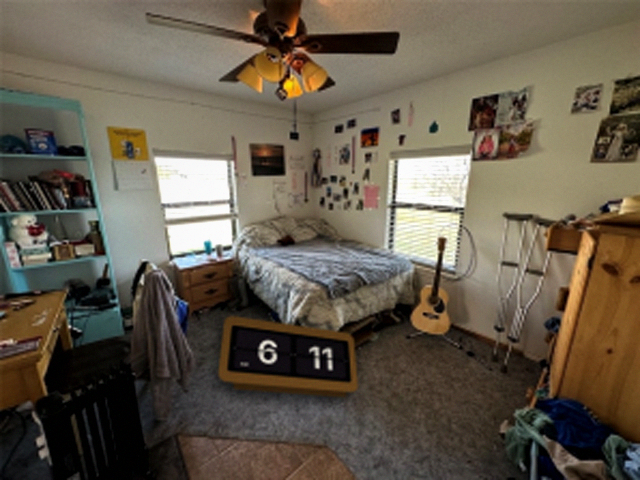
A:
6h11
